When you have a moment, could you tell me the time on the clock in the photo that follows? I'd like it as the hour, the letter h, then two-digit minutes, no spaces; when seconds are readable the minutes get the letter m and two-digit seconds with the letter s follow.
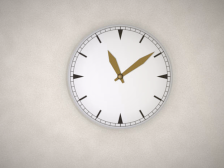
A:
11h09
